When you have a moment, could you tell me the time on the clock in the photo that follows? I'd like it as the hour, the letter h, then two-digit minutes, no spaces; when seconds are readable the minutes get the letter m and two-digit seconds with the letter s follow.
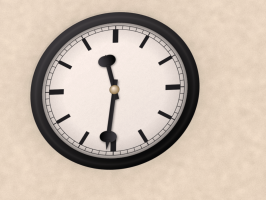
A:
11h31
